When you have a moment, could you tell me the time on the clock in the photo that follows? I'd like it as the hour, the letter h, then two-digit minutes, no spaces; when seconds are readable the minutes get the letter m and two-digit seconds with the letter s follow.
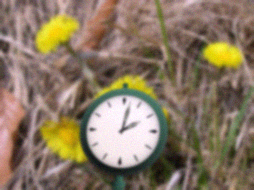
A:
2h02
